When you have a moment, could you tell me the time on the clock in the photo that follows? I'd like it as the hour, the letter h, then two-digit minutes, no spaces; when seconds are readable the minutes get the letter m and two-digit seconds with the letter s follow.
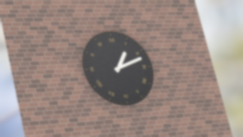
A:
1h12
